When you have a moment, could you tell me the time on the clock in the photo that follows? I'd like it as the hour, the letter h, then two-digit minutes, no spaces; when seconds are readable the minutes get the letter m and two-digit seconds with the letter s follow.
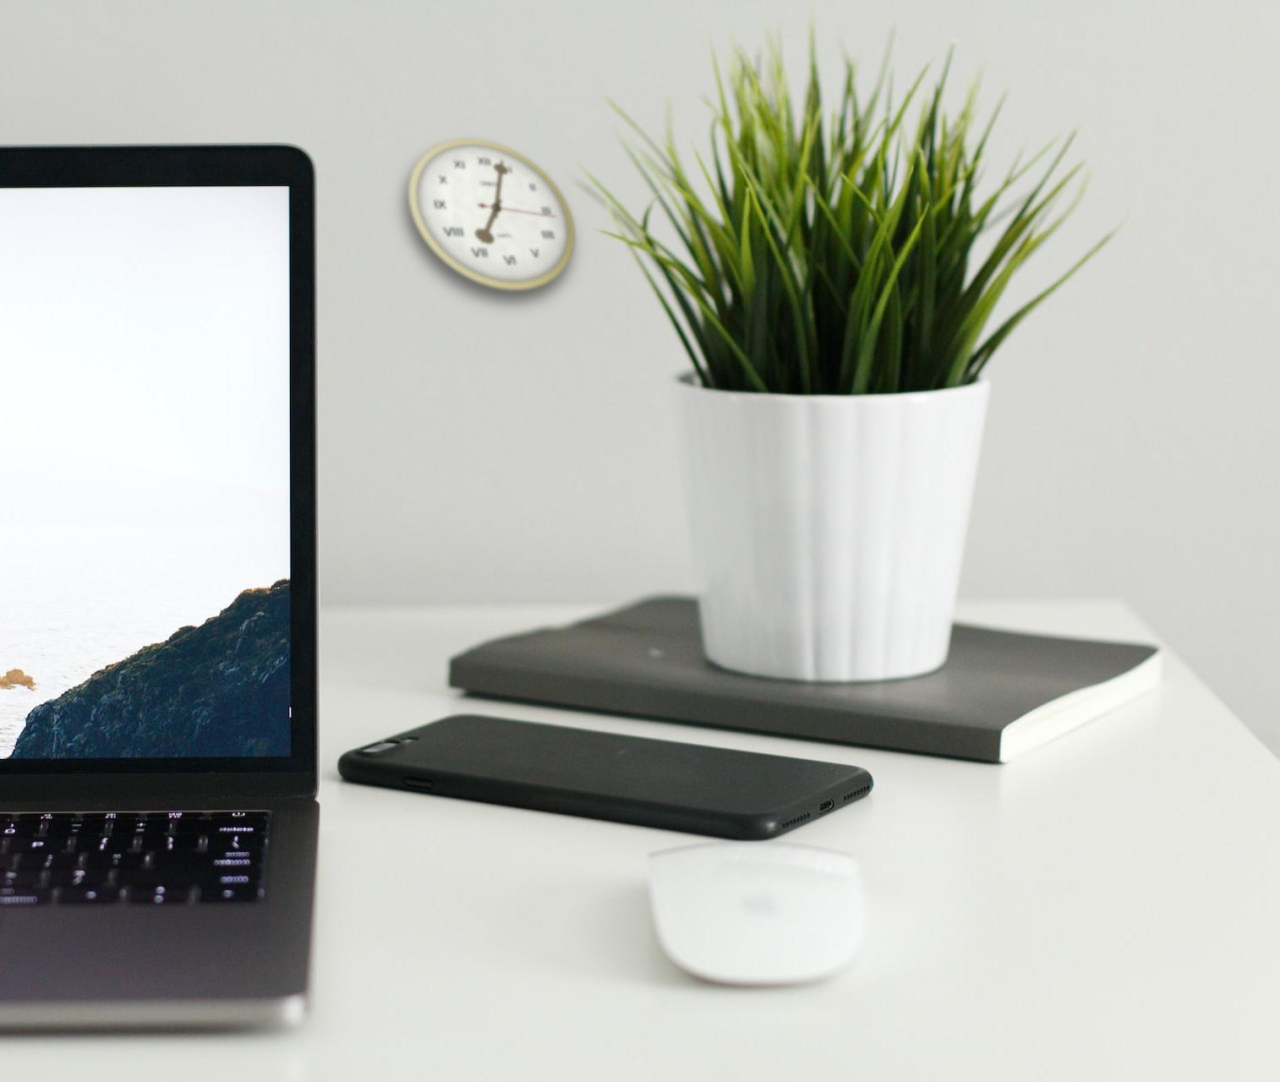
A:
7h03m16s
